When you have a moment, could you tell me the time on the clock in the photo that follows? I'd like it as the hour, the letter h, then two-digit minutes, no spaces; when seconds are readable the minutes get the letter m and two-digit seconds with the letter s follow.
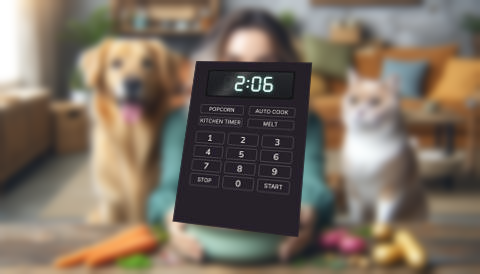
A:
2h06
